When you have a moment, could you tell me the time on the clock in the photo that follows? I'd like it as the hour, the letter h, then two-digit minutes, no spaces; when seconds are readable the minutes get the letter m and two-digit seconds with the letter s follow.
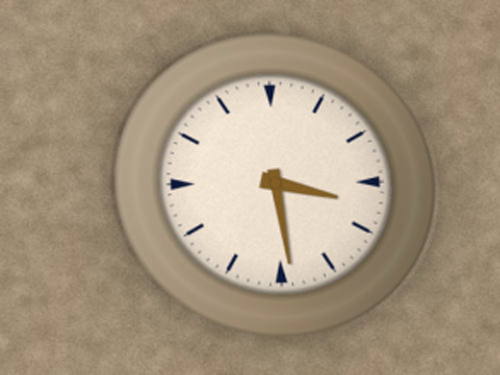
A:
3h29
